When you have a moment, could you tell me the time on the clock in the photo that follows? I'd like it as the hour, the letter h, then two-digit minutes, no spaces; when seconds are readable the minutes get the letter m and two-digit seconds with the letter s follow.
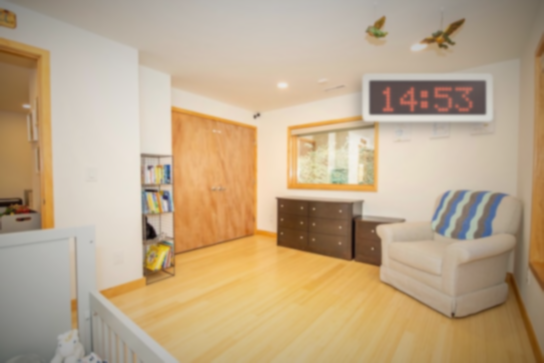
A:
14h53
